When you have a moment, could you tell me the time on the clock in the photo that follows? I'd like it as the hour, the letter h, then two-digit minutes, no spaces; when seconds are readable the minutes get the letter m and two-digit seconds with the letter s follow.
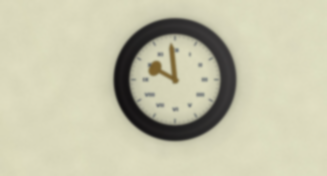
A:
9h59
